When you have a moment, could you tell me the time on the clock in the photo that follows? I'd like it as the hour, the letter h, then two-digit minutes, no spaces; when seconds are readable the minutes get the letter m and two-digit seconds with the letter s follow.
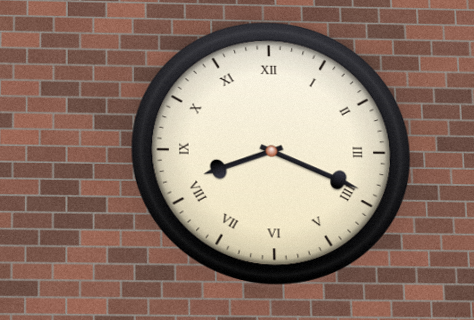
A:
8h19
